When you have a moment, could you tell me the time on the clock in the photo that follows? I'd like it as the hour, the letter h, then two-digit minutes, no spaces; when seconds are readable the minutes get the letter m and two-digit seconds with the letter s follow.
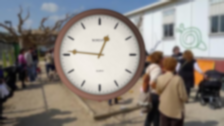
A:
12h46
